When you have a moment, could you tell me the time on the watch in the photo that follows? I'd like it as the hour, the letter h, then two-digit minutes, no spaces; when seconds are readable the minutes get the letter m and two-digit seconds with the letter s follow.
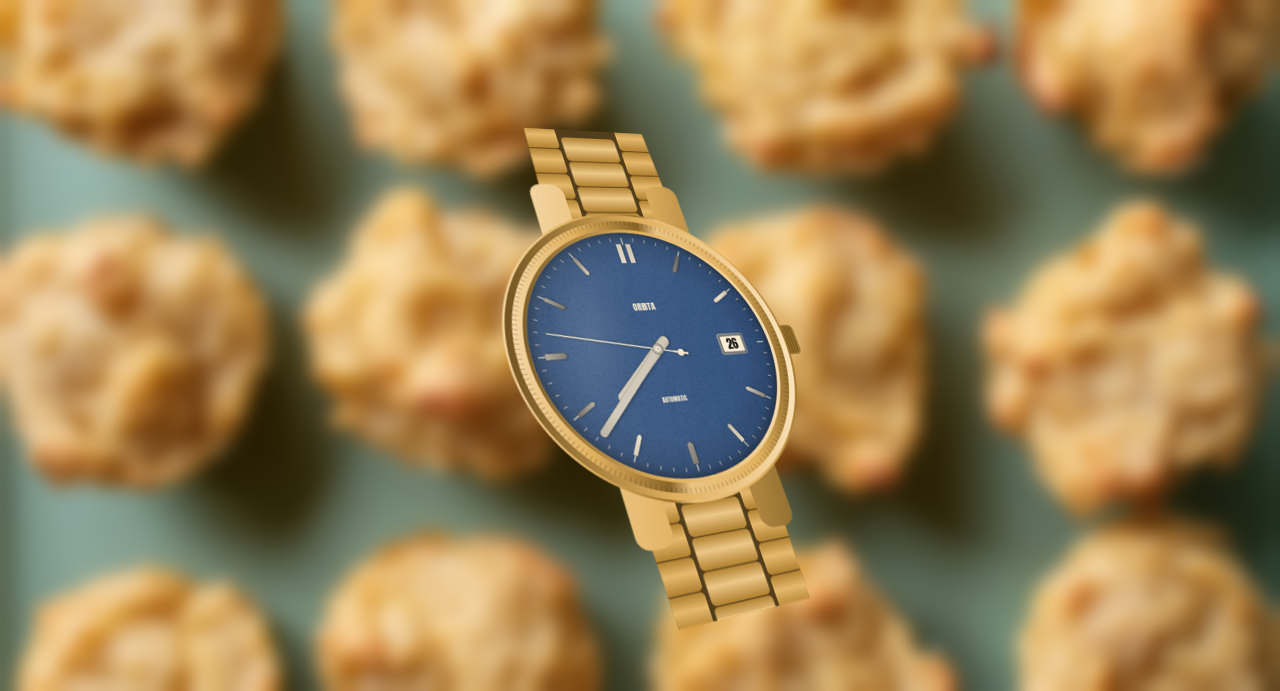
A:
7h37m47s
